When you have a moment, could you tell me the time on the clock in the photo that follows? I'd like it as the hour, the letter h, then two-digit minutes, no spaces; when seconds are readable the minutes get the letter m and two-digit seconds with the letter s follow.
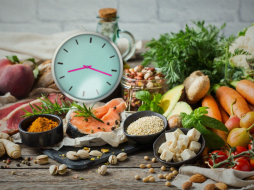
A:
8h17
